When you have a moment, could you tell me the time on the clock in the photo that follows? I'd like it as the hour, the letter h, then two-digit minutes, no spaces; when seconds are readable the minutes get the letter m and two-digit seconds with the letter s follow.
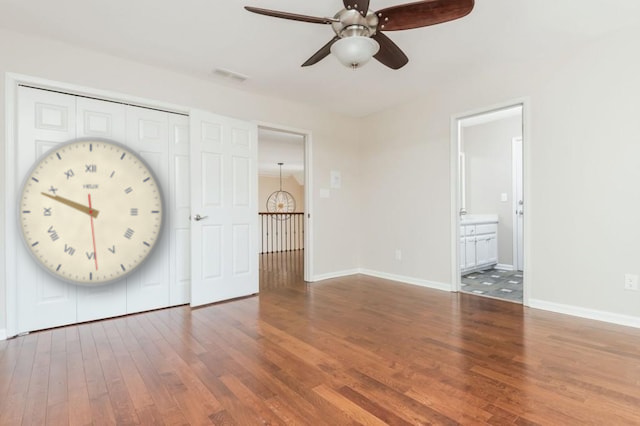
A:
9h48m29s
